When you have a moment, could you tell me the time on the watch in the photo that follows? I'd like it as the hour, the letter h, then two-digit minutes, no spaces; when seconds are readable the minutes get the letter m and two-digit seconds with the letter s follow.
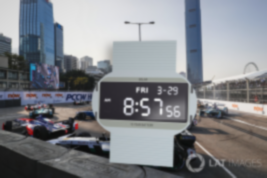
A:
8h57m56s
